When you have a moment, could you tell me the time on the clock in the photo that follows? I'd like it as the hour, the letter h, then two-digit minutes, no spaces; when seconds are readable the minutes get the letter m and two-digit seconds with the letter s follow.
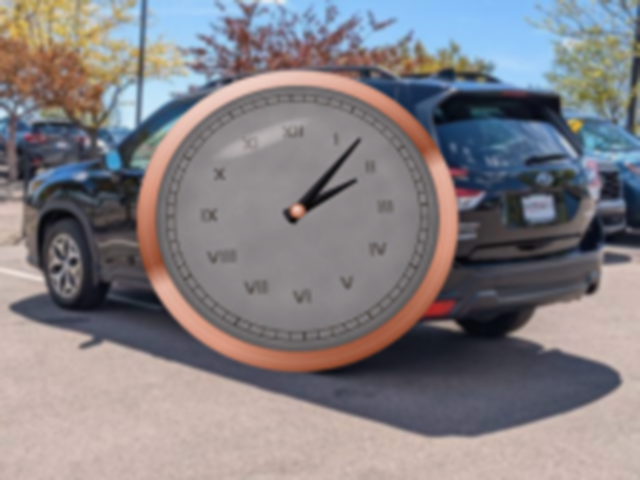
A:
2h07
